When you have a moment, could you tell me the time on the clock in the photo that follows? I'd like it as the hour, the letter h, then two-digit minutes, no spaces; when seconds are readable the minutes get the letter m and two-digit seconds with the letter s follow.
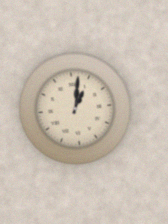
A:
1h02
